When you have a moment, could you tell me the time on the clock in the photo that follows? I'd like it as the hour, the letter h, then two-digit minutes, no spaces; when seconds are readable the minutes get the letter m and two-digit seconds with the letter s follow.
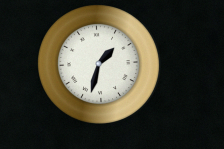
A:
1h33
